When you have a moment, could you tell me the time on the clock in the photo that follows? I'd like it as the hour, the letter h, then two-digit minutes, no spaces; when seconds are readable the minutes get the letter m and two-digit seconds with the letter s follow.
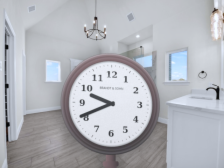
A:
9h41
